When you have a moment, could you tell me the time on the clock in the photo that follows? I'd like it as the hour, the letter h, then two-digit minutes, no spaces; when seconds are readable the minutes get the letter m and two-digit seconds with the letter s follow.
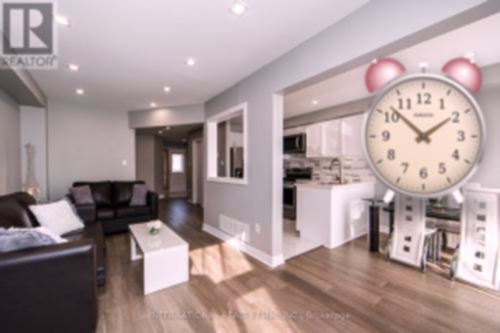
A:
1h52
